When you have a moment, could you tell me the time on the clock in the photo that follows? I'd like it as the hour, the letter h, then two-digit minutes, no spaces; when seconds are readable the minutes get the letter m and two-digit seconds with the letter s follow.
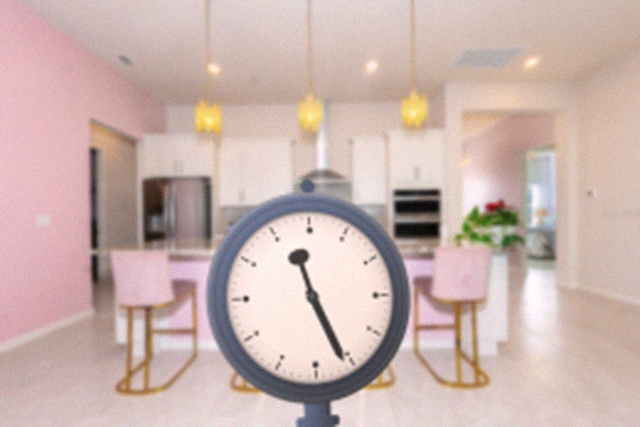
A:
11h26
